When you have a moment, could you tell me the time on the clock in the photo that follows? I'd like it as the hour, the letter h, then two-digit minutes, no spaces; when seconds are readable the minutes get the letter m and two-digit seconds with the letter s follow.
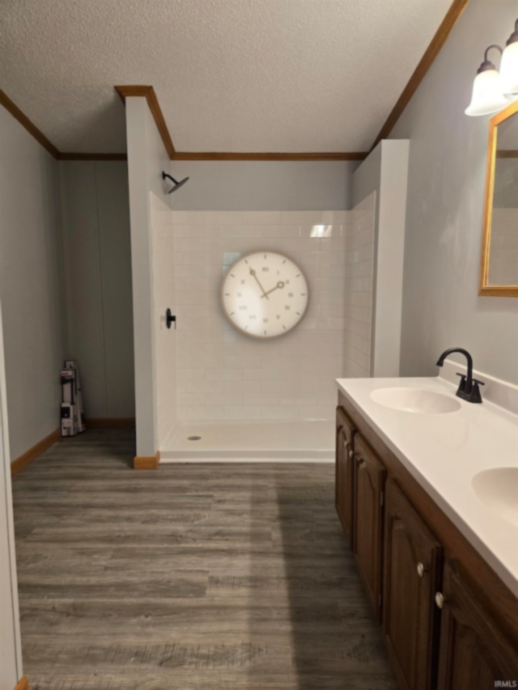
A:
1h55
